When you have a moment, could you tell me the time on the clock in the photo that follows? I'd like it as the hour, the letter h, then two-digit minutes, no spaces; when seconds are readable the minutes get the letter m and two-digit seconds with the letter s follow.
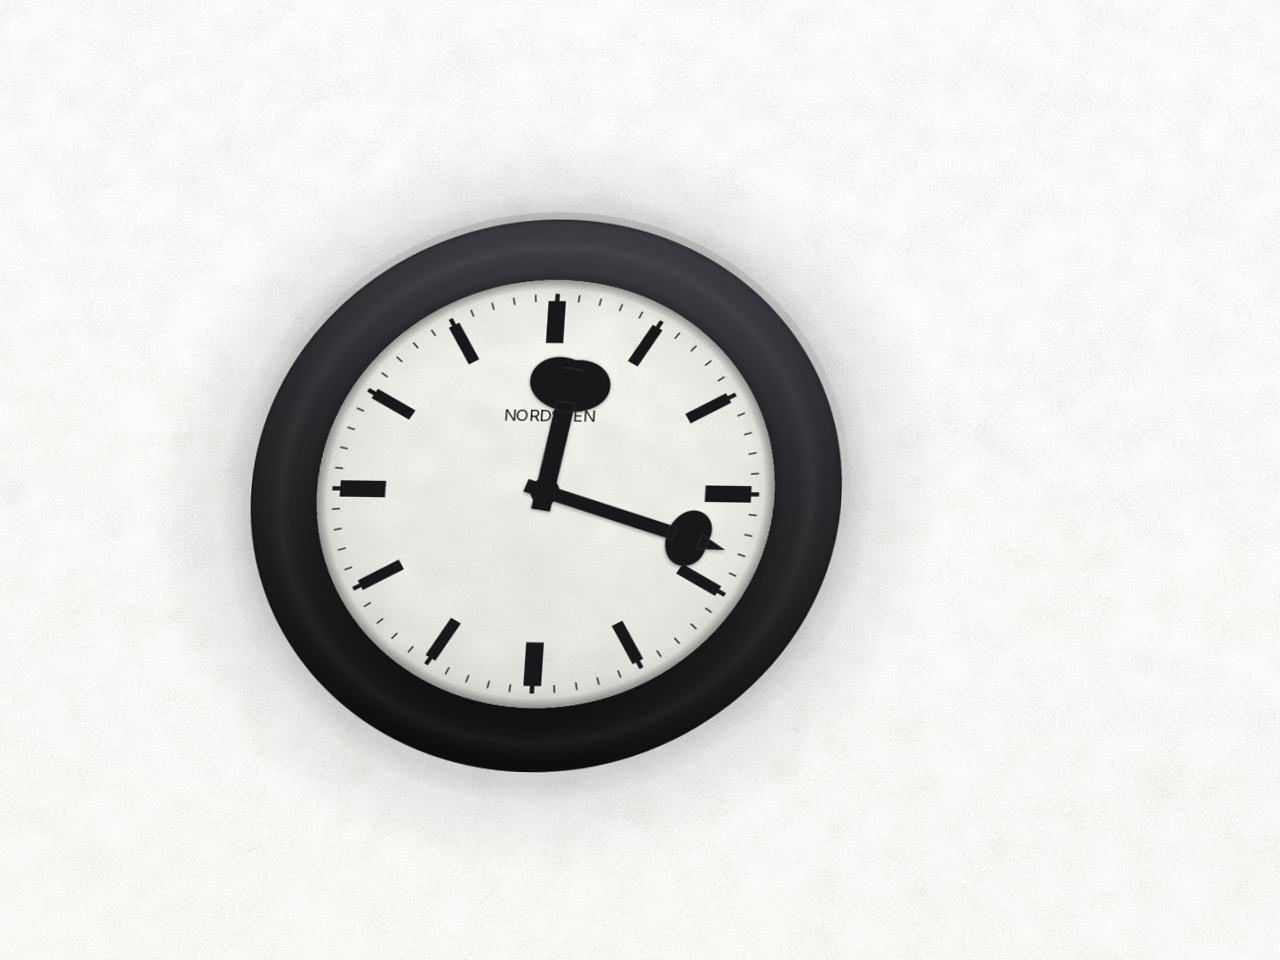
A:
12h18
